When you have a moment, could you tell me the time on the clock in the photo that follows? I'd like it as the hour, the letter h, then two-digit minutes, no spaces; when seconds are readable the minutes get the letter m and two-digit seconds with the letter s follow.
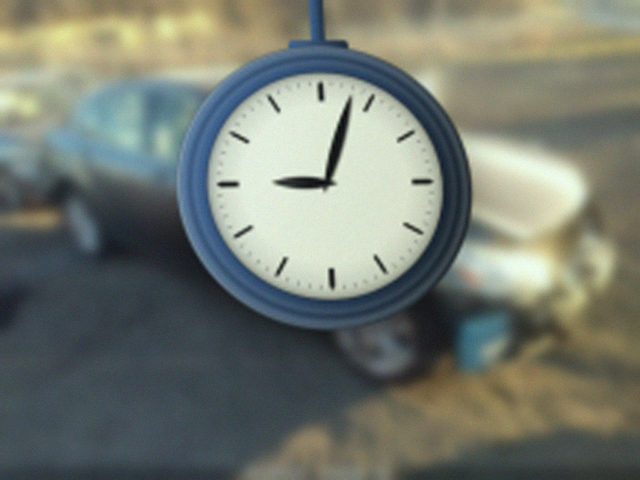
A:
9h03
